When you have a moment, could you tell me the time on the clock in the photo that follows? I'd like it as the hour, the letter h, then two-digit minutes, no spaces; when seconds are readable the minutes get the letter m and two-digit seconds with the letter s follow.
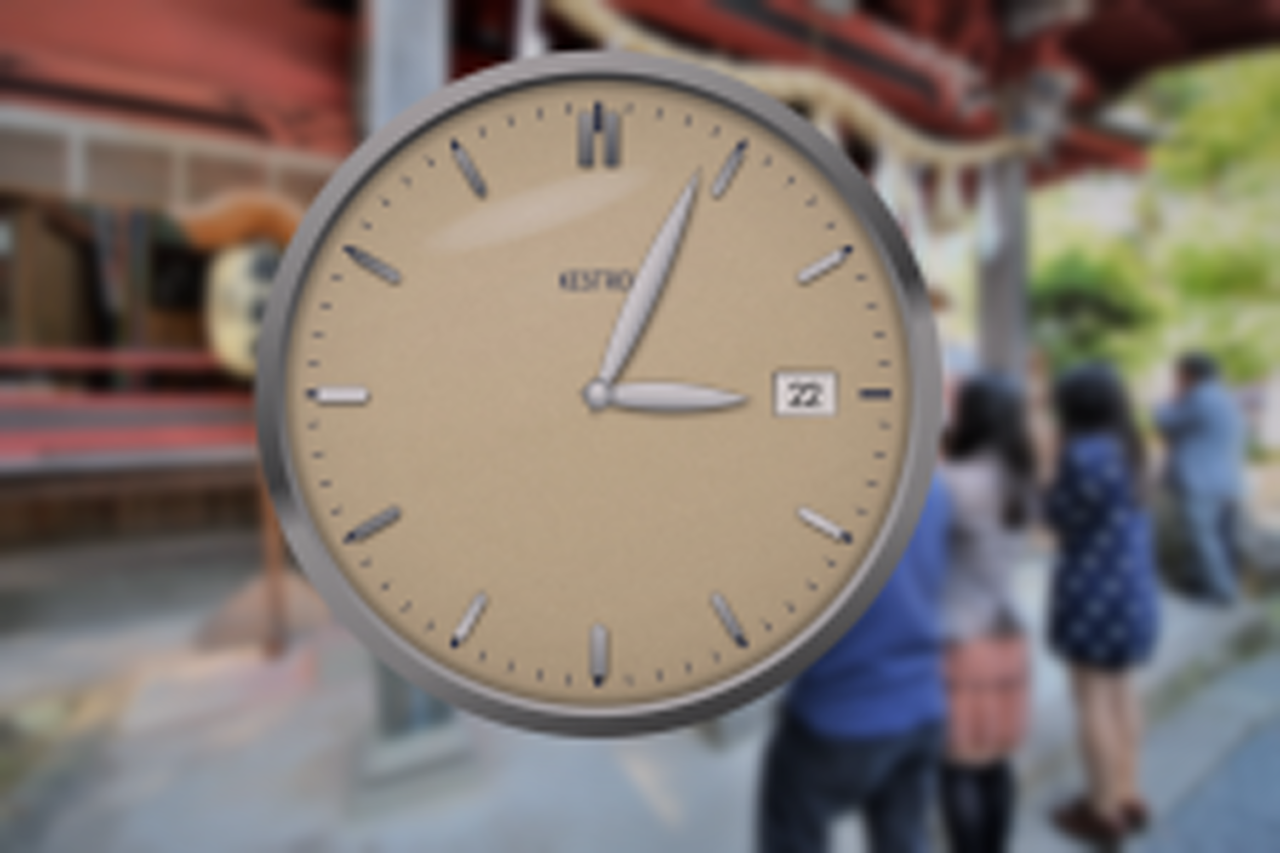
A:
3h04
